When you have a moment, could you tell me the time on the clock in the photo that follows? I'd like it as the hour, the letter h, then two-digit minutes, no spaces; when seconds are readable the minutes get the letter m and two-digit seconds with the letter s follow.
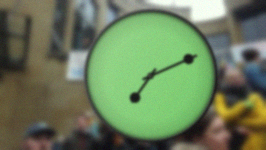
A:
7h11
